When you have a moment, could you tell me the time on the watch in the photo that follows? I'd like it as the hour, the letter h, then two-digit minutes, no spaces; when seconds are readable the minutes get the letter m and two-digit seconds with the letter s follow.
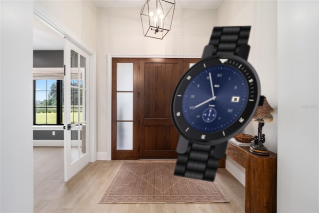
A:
7h56
